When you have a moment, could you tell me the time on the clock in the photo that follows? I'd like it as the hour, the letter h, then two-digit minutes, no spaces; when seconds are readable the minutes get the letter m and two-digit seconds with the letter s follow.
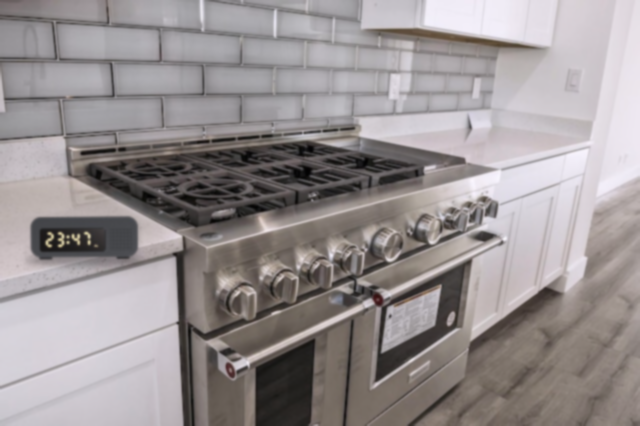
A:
23h47
